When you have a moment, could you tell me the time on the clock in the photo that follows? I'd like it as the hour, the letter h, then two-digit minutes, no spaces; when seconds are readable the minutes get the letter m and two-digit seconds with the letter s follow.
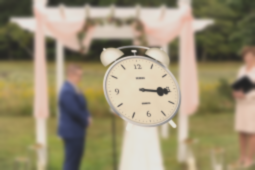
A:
3h16
